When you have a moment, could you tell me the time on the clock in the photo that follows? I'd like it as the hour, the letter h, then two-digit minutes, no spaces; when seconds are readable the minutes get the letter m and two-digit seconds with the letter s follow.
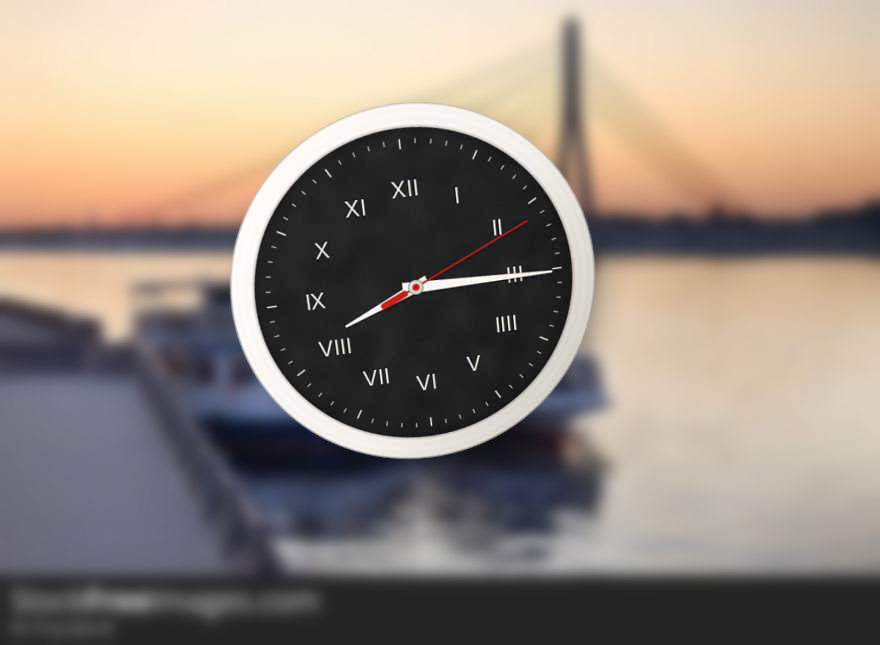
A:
8h15m11s
